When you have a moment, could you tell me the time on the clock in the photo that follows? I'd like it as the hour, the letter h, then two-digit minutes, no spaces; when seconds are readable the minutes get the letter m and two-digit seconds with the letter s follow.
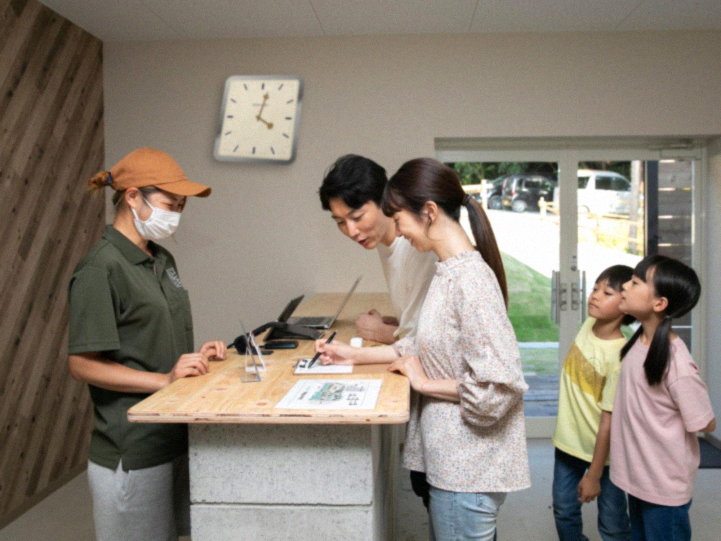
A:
4h02
